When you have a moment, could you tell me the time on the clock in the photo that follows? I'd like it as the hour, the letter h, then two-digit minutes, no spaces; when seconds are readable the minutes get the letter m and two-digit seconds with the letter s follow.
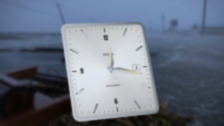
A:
12h17
